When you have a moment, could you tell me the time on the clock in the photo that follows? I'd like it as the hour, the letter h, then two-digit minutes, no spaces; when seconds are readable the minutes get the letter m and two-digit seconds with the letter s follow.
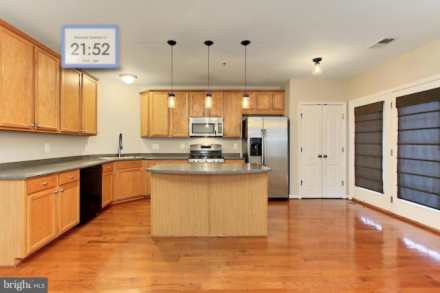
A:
21h52
